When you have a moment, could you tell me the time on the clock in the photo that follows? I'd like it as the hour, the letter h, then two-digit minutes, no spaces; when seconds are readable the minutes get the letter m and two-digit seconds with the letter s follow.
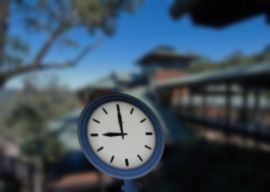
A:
9h00
